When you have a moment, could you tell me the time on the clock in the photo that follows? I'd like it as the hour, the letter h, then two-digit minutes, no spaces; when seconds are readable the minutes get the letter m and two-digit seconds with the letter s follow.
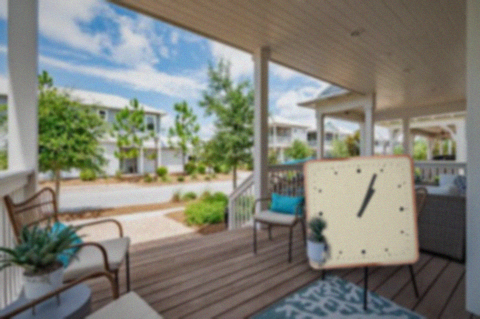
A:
1h04
